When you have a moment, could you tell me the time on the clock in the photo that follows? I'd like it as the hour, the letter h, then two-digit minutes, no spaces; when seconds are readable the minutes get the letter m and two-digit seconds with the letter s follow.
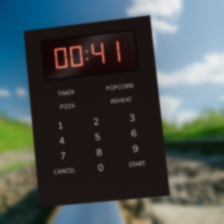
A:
0h41
